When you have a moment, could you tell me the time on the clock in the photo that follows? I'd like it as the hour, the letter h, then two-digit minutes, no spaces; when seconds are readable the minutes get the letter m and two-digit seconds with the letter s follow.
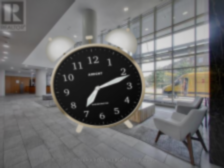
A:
7h12
